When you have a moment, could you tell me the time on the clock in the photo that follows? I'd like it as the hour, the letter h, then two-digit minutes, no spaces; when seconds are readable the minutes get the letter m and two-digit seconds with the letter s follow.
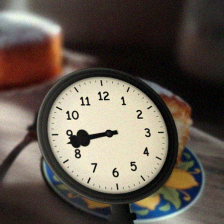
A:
8h43
